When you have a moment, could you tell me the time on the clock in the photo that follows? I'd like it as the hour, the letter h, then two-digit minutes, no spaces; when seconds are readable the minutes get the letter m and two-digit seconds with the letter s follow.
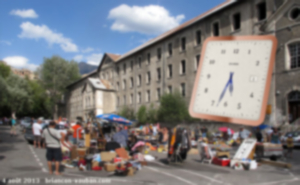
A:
5h33
